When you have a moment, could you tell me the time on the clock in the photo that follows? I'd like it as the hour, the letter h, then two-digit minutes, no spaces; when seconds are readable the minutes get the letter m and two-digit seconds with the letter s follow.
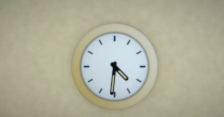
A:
4h31
